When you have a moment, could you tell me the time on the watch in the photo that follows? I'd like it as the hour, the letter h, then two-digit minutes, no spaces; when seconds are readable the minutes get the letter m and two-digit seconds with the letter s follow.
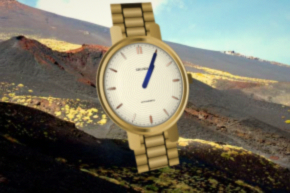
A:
1h05
